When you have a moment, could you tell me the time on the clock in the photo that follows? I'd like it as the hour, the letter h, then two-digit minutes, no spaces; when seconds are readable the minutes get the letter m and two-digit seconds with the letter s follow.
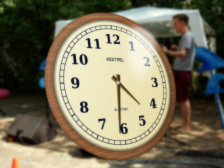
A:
4h31
